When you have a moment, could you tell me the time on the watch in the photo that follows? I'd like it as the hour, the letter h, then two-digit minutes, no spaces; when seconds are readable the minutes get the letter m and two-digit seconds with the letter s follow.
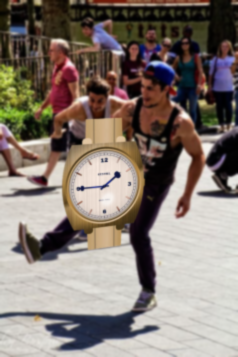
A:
1h45
